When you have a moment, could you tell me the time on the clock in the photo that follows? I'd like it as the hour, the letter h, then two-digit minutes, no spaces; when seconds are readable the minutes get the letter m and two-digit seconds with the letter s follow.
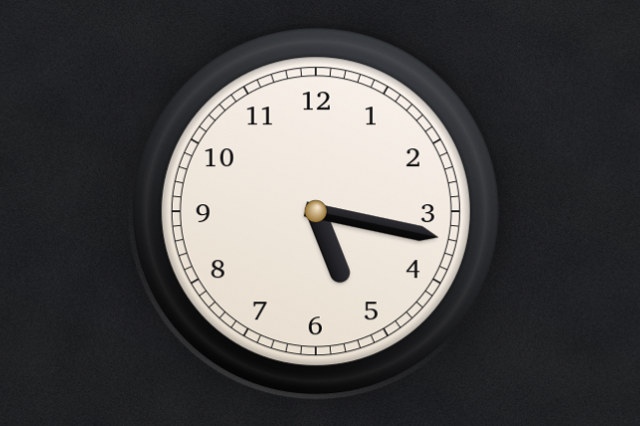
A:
5h17
